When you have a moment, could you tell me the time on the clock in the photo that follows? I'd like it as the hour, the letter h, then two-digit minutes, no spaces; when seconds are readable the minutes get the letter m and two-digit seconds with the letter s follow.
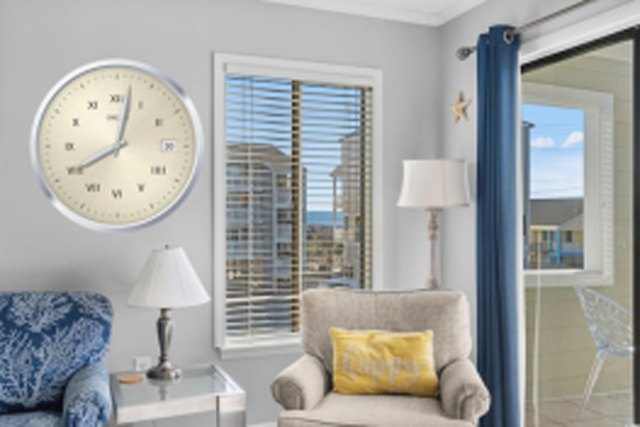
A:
8h02
